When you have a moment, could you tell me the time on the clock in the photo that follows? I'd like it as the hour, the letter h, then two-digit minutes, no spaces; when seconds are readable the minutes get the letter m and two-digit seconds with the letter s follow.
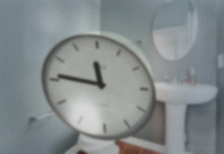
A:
11h46
